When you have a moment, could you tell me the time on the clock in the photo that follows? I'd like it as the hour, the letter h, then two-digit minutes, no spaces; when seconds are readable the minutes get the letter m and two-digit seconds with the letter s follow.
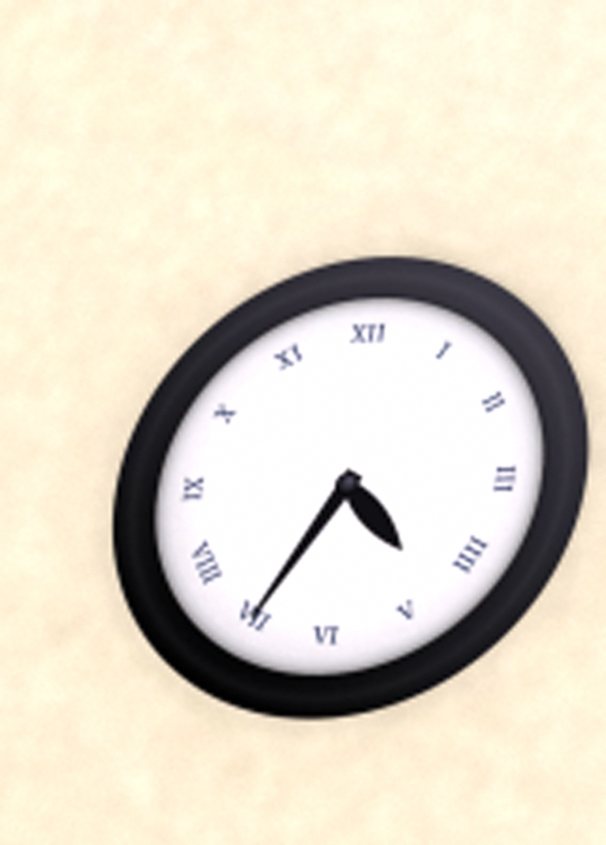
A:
4h35
